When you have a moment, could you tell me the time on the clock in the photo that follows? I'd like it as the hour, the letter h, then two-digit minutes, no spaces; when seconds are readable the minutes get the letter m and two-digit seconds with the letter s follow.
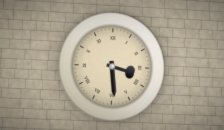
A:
3h29
